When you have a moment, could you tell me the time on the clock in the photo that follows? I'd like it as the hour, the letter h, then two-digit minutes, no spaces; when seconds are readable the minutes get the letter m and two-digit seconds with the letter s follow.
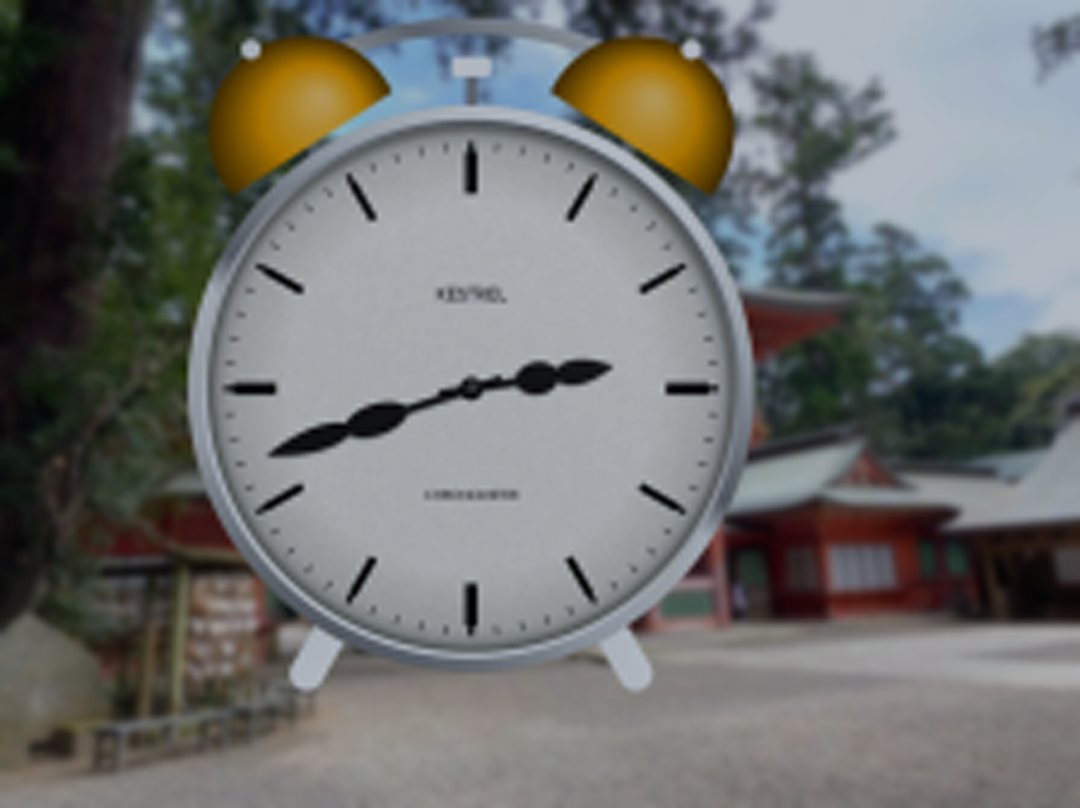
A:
2h42
